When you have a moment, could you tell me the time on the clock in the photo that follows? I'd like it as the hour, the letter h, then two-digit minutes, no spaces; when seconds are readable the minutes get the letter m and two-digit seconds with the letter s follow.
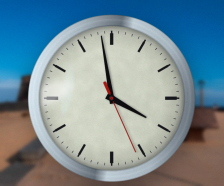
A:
3h58m26s
